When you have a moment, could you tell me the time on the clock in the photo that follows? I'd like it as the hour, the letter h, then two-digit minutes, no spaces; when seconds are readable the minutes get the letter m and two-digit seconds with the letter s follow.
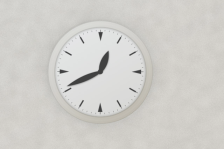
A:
12h41
